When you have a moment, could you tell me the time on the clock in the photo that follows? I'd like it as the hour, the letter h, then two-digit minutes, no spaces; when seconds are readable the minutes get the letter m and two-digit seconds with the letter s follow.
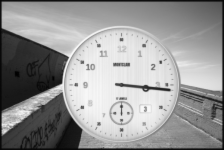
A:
3h16
